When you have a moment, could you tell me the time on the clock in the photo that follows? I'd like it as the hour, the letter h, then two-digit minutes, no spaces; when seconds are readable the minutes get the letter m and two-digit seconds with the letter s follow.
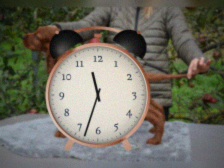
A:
11h33
